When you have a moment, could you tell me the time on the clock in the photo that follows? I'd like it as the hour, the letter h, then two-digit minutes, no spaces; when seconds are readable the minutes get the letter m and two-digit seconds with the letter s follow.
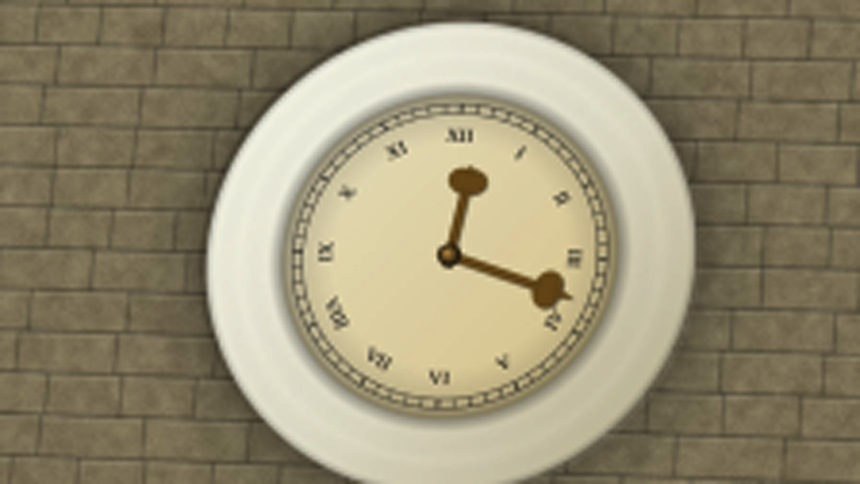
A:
12h18
